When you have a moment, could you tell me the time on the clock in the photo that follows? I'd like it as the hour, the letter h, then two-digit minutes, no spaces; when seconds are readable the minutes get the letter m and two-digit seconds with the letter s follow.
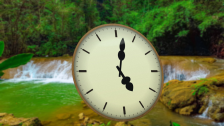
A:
5h02
